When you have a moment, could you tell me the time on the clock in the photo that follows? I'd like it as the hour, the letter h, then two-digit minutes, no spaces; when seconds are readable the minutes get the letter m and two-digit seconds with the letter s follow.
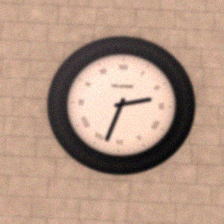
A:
2h33
